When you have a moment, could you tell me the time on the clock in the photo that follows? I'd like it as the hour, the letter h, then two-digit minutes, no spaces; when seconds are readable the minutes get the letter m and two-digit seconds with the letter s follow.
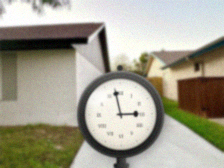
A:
2h58
